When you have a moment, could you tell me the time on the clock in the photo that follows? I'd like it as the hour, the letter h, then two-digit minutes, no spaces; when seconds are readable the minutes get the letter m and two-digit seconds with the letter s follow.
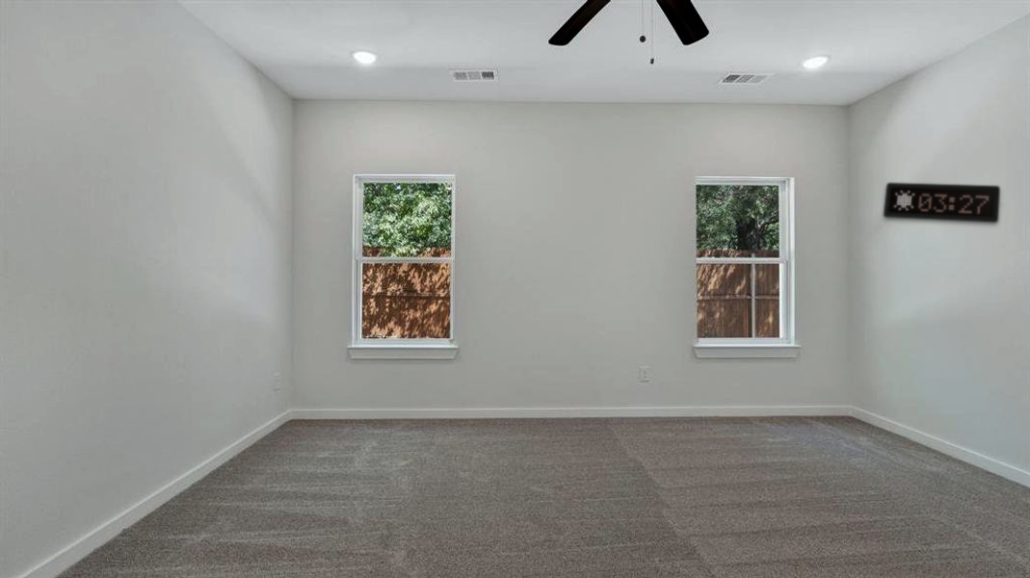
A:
3h27
